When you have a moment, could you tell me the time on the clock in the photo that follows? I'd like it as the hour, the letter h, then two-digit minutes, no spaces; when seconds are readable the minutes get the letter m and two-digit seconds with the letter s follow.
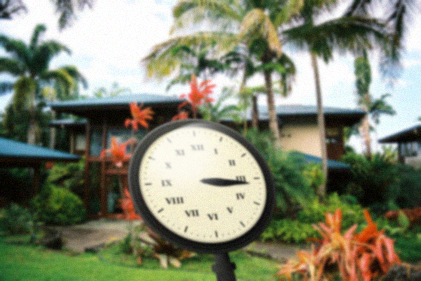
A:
3h16
